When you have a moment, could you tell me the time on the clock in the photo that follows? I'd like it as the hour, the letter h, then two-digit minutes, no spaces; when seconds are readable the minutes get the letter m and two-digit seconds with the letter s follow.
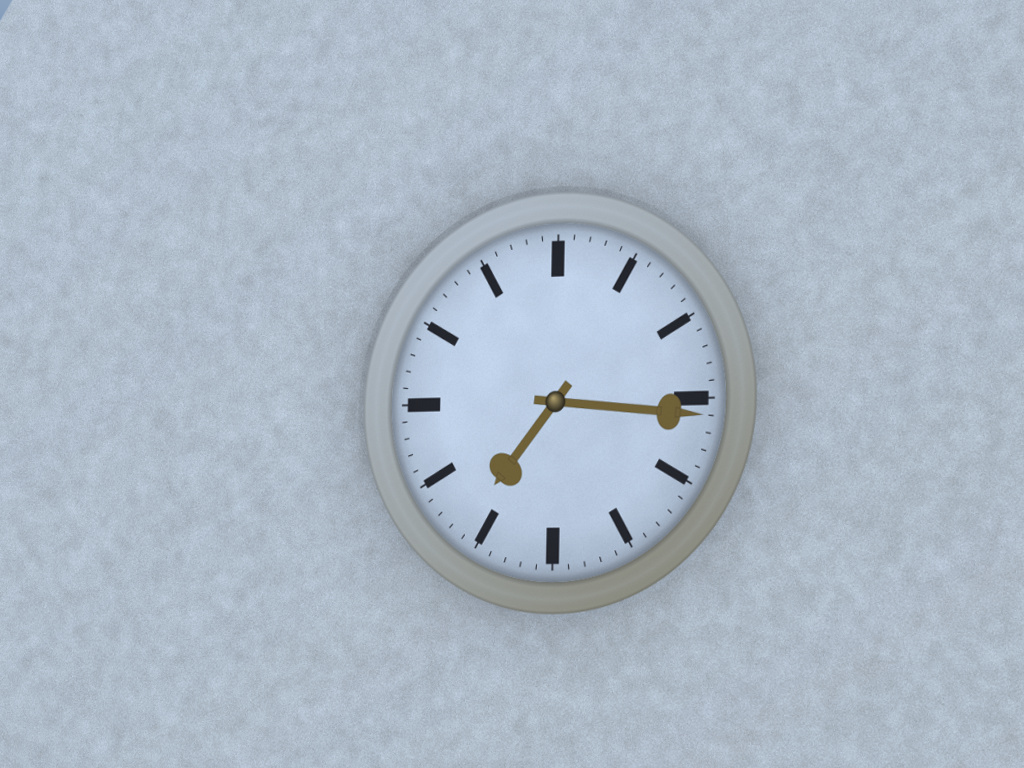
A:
7h16
